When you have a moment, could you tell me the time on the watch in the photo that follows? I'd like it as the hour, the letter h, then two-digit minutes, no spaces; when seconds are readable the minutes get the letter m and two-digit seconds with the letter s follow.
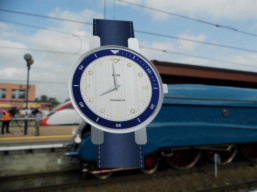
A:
7h59
